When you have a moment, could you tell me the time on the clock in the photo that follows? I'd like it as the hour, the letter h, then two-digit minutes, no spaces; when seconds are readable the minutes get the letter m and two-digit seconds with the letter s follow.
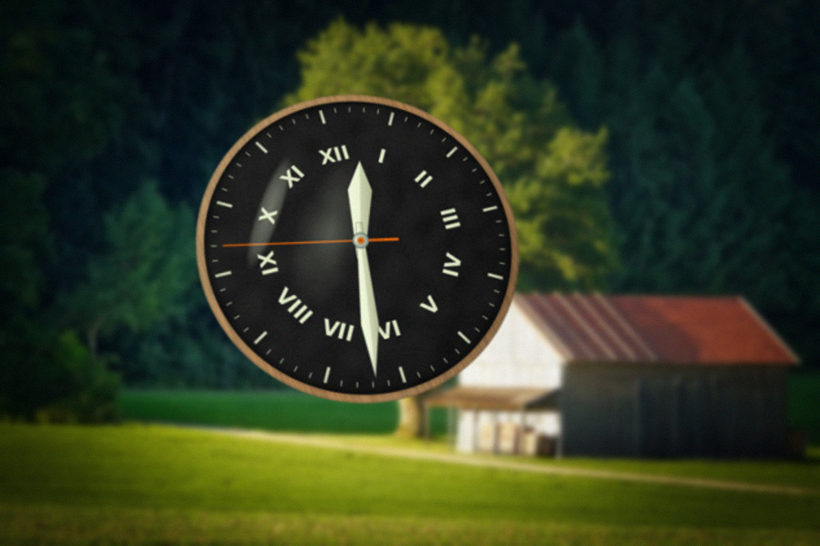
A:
12h31m47s
